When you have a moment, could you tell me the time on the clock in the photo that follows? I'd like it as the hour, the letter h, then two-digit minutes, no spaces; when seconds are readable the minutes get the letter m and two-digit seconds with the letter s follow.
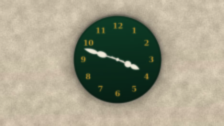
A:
3h48
